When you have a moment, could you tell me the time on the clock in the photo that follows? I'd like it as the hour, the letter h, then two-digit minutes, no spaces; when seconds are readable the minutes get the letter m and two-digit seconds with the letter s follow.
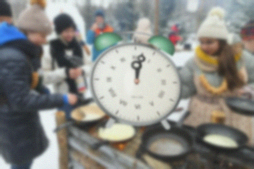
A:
12h02
